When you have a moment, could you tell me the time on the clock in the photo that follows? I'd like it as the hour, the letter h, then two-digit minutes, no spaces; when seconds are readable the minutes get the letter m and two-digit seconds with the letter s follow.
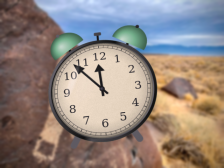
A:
11h53
